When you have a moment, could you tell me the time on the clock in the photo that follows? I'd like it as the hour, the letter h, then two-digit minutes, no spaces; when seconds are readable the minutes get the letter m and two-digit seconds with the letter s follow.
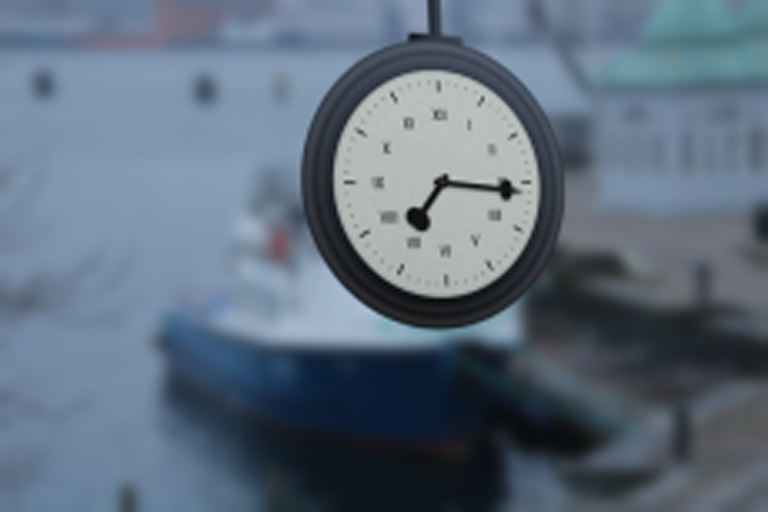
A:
7h16
